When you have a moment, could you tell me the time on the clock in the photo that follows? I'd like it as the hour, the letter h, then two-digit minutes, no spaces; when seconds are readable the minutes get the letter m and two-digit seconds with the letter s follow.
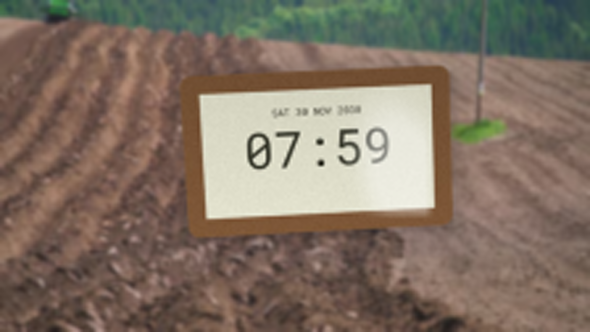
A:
7h59
